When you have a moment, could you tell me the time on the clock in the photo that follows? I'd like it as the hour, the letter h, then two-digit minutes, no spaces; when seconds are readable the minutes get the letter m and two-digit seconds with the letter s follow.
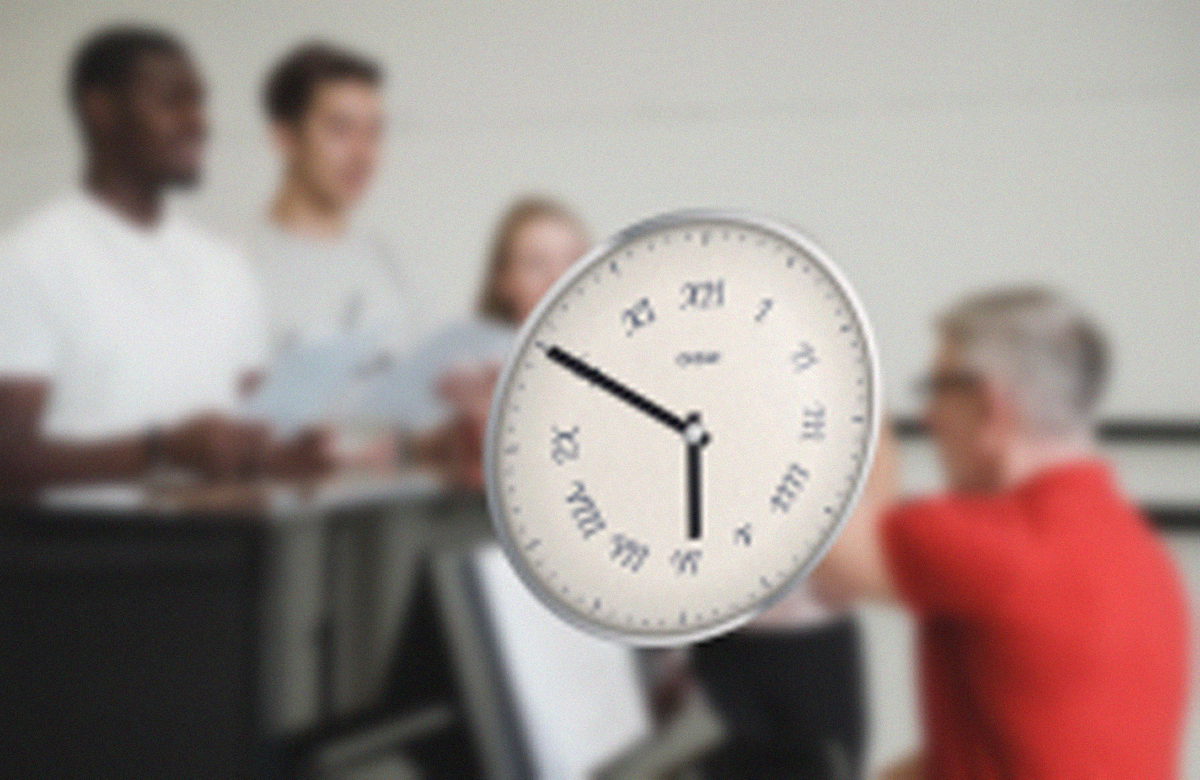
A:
5h50
